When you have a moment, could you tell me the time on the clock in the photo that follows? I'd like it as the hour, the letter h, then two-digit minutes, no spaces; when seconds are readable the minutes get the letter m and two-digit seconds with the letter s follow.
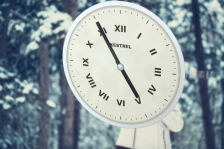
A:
4h55
